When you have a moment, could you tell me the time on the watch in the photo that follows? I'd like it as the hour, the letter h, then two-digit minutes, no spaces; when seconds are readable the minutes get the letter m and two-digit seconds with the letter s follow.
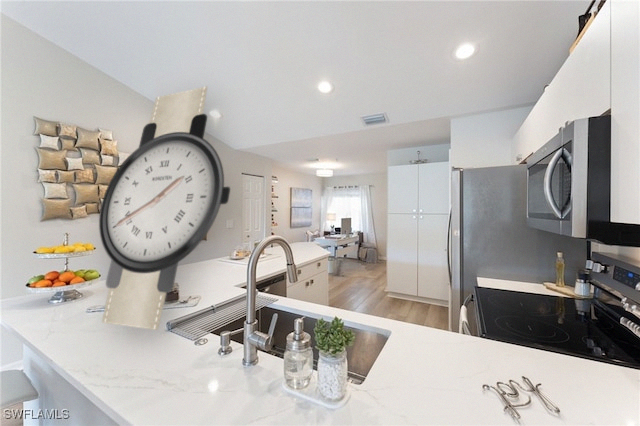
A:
1h40
